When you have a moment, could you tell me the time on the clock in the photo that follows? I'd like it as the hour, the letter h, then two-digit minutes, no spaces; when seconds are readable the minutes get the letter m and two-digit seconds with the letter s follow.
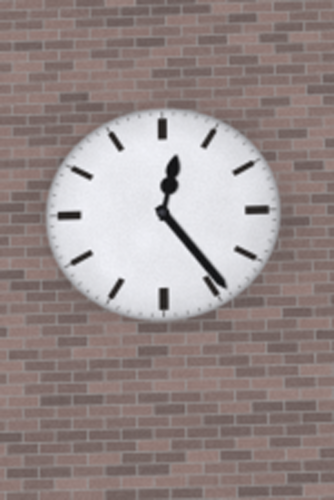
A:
12h24
